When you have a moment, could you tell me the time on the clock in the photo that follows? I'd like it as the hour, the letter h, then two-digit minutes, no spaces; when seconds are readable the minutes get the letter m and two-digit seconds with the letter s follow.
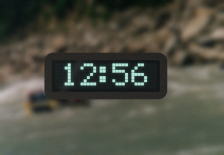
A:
12h56
